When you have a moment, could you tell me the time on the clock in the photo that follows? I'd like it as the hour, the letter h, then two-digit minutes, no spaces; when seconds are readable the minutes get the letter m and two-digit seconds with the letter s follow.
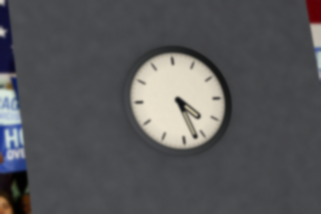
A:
4h27
